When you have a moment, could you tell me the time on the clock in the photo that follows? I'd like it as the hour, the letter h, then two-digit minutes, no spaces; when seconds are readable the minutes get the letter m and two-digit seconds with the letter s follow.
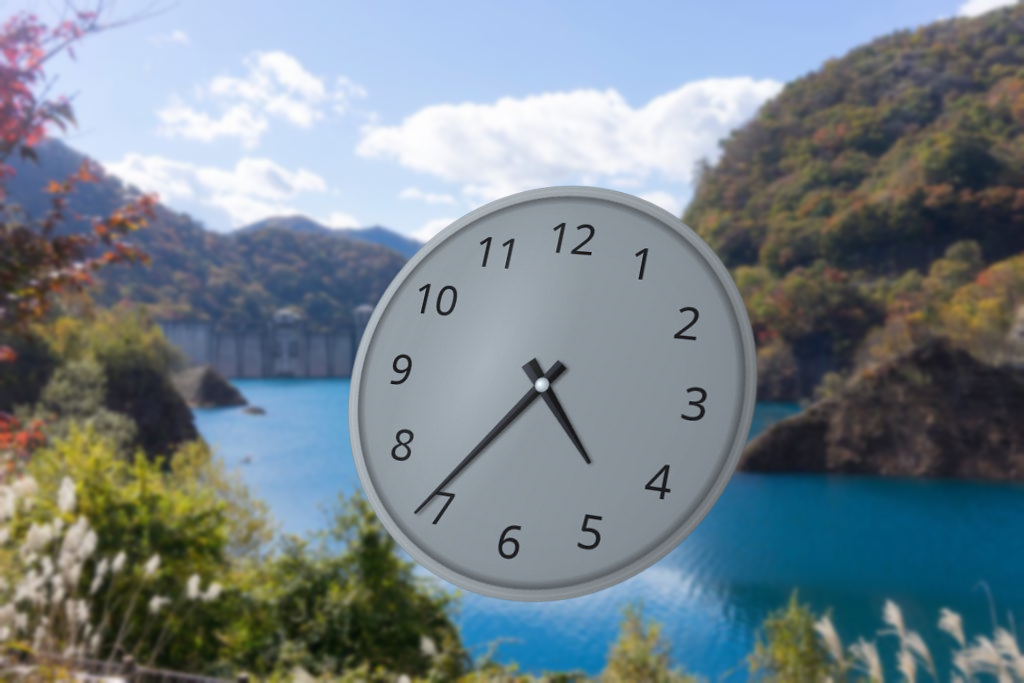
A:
4h36
